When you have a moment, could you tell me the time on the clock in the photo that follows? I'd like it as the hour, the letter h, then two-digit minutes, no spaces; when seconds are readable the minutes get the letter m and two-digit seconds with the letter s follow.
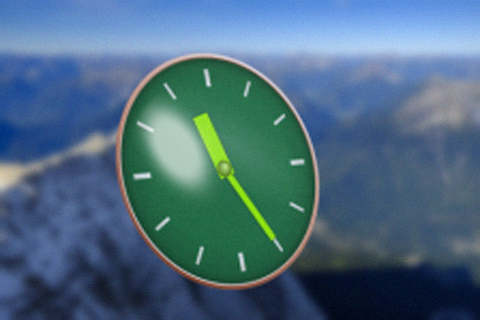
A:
11h25
